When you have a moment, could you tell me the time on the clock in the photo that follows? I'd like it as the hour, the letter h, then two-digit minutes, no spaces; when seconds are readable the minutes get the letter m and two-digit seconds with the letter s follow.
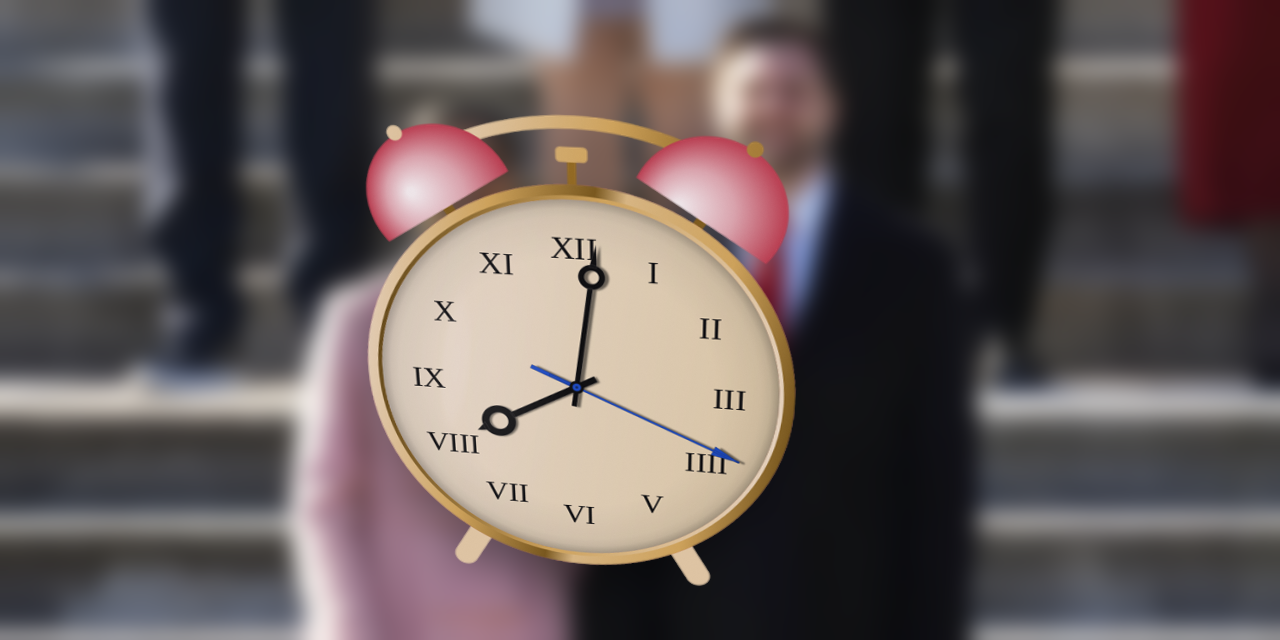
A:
8h01m19s
